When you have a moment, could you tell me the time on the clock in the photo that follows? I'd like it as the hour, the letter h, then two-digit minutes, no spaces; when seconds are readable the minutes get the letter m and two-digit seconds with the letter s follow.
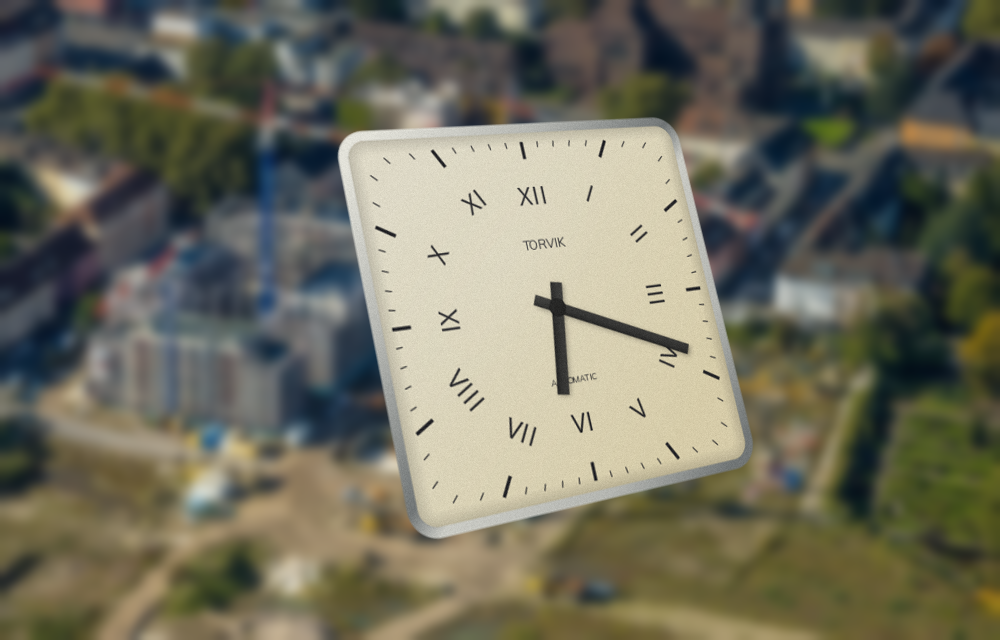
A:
6h19
